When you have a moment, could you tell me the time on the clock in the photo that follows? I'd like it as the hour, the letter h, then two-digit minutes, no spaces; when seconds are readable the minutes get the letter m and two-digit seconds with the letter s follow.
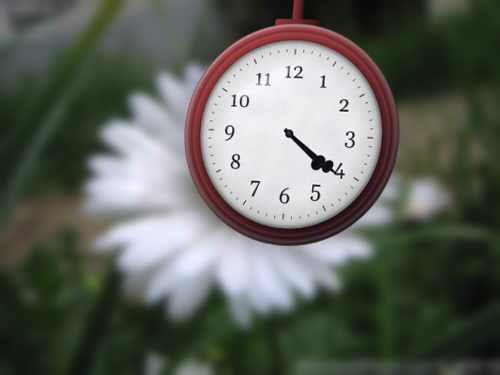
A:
4h21
